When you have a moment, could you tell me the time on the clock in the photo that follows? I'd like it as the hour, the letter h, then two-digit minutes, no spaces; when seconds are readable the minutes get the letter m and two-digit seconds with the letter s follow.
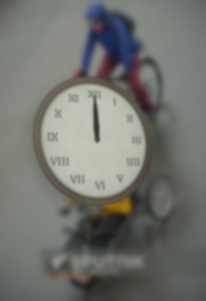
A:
12h00
